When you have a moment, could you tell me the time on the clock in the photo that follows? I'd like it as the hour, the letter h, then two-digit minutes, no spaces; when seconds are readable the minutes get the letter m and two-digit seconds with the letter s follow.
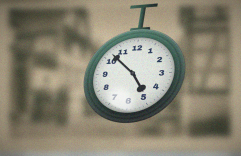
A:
4h52
